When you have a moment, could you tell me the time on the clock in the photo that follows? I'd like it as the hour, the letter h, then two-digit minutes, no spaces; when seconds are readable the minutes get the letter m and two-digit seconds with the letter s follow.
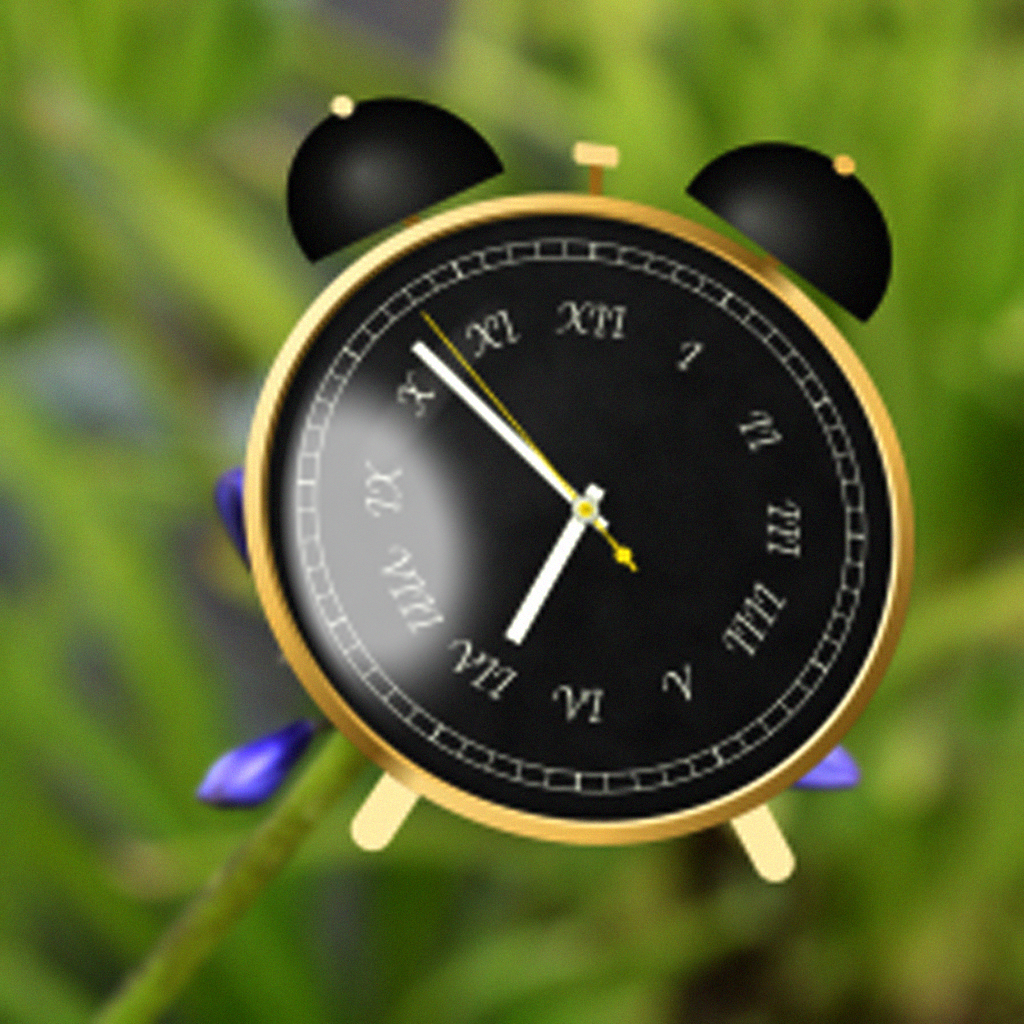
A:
6h51m53s
